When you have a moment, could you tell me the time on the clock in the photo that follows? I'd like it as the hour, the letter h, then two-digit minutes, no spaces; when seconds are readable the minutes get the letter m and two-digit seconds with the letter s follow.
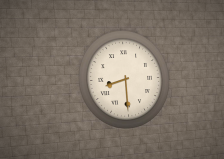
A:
8h30
